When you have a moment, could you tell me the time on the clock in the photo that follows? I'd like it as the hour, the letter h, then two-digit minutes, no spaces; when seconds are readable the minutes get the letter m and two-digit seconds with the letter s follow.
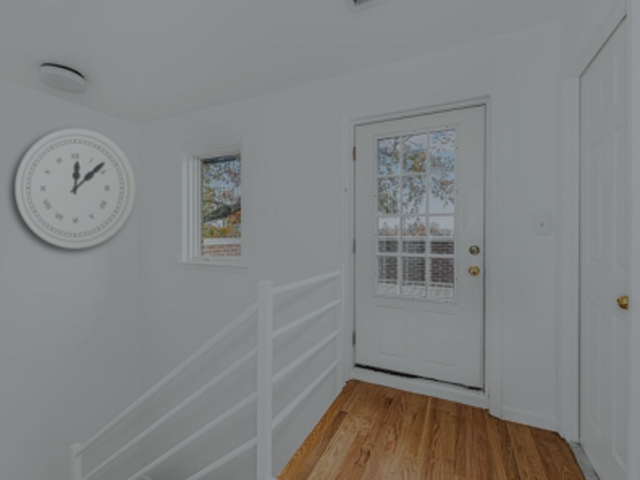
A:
12h08
